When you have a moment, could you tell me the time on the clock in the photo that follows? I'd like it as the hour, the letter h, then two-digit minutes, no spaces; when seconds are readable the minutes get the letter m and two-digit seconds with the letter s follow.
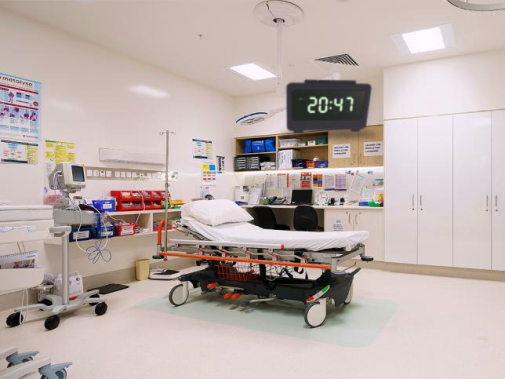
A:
20h47
